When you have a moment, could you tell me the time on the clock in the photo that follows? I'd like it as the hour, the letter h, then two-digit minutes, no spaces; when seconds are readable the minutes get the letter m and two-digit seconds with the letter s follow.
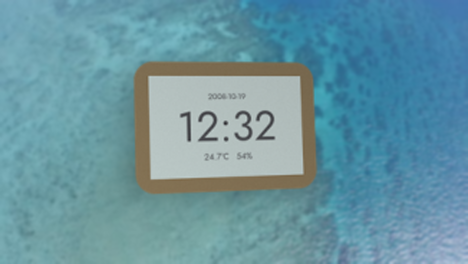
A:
12h32
